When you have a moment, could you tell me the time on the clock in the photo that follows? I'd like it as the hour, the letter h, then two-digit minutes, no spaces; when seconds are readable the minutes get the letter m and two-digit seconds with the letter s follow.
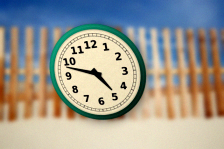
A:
4h48
